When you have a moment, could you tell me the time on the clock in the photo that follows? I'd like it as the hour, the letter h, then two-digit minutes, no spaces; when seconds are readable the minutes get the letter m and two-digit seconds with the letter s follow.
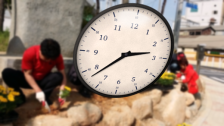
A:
2h38
